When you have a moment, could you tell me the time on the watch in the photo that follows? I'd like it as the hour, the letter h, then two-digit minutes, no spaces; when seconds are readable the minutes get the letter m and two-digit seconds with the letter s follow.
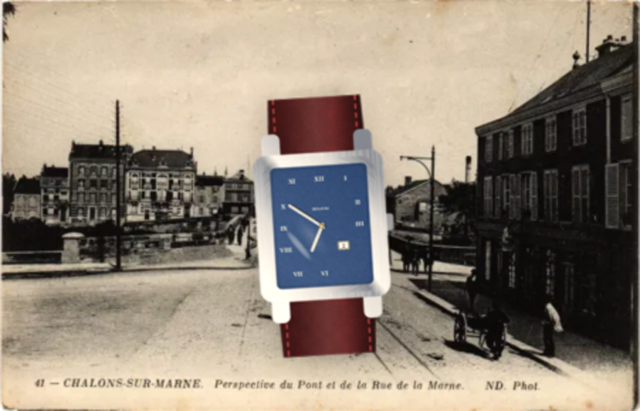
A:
6h51
